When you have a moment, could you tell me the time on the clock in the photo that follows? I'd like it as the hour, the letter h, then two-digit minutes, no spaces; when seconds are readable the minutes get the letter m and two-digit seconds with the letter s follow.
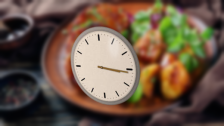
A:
3h16
